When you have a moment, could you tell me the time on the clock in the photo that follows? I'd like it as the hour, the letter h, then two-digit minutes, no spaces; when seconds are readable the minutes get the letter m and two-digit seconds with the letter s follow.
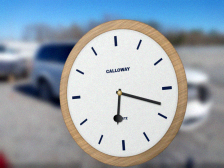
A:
6h18
